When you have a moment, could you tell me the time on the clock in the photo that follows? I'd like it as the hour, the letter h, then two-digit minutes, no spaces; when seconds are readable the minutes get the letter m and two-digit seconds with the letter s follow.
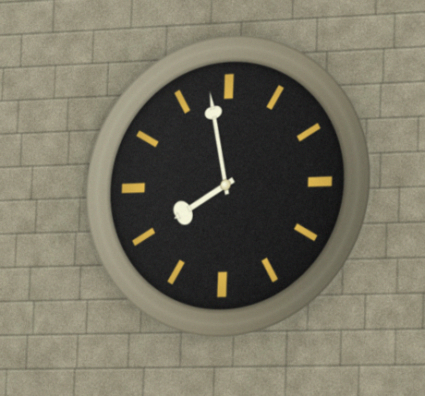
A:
7h58
